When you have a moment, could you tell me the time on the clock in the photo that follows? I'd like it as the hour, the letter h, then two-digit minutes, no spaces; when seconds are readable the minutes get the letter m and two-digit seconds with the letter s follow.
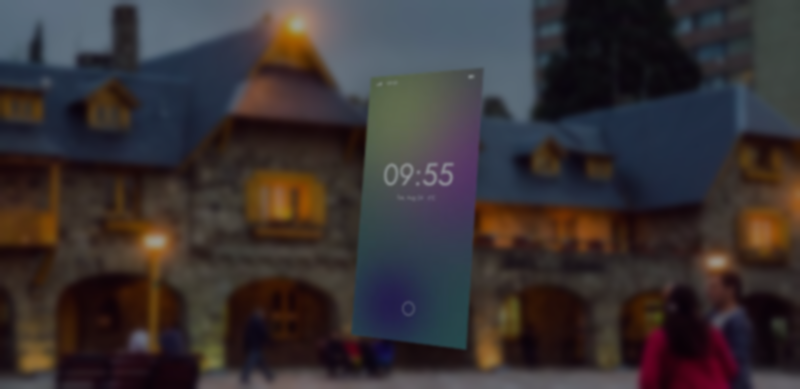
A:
9h55
